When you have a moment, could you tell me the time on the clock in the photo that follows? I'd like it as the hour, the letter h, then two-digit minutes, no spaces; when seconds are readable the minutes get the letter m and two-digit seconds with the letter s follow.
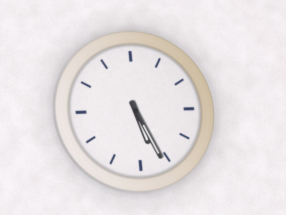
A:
5h26
